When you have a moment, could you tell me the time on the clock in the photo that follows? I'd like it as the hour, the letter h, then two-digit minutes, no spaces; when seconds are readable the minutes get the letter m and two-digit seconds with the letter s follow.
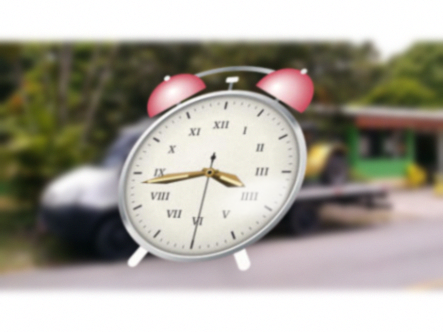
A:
3h43m30s
